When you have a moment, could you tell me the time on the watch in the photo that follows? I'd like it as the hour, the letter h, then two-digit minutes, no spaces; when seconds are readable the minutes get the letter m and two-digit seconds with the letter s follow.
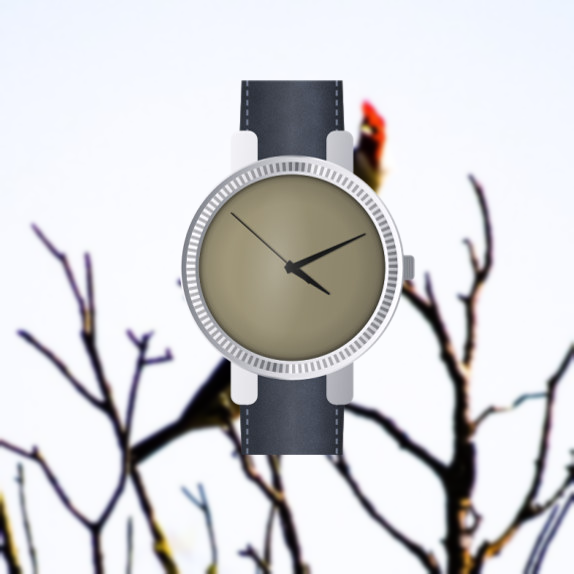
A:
4h10m52s
